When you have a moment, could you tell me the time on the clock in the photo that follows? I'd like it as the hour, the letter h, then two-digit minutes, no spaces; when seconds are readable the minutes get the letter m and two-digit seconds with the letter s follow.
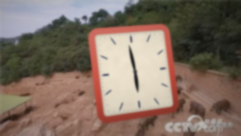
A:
5h59
